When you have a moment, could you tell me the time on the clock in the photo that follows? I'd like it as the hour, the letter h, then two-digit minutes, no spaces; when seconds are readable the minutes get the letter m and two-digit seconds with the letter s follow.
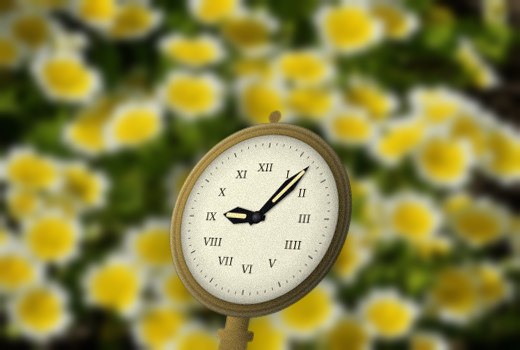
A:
9h07
